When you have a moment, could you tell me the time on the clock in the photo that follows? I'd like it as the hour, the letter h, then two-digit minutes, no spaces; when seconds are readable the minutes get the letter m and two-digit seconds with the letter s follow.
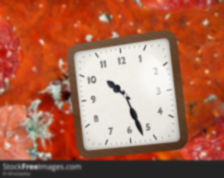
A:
10h27
